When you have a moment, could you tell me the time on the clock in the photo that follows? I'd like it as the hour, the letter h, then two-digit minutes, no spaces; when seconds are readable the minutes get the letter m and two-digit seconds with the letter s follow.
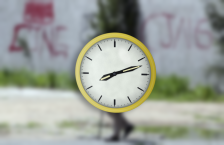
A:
8h12
